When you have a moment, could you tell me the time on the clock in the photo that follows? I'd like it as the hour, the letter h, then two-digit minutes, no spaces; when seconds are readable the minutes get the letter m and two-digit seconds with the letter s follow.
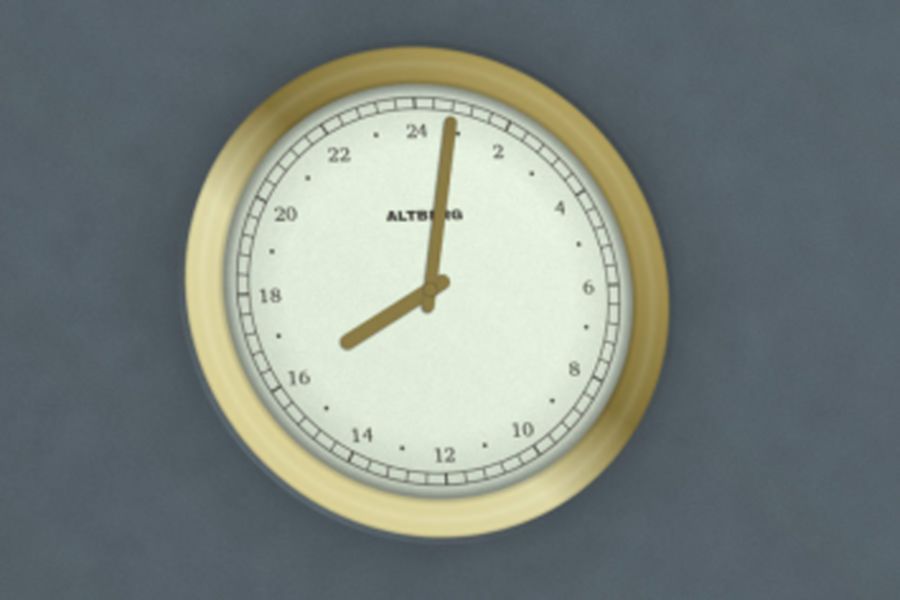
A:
16h02
